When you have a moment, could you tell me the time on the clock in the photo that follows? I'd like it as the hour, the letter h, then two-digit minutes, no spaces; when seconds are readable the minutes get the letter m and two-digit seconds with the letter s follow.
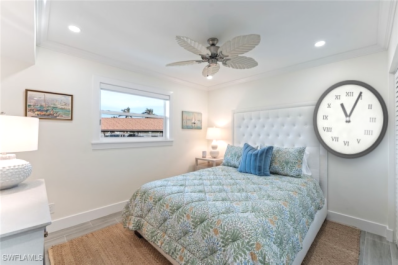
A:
11h04
